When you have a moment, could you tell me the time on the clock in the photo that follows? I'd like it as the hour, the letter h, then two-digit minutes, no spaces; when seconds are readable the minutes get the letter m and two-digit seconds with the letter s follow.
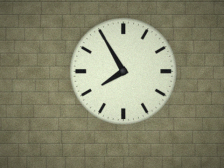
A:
7h55
